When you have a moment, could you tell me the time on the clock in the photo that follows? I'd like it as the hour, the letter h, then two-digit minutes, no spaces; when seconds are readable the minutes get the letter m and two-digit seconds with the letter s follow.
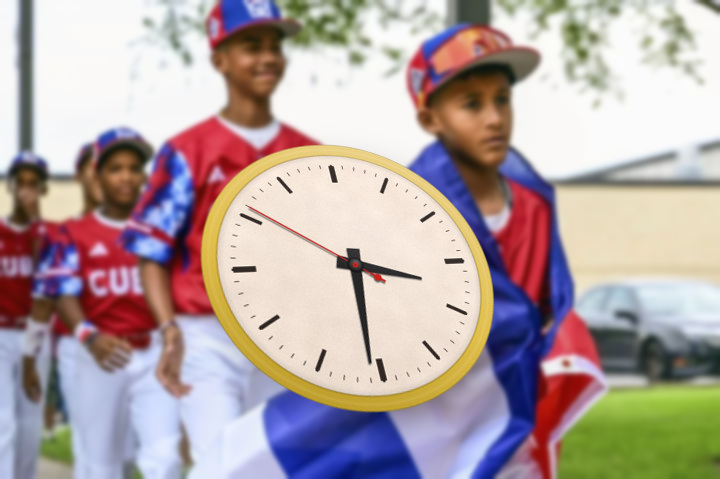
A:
3h30m51s
